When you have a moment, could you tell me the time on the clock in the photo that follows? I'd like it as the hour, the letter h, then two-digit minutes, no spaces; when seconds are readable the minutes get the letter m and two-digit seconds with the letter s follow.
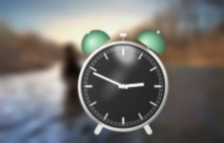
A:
2h49
